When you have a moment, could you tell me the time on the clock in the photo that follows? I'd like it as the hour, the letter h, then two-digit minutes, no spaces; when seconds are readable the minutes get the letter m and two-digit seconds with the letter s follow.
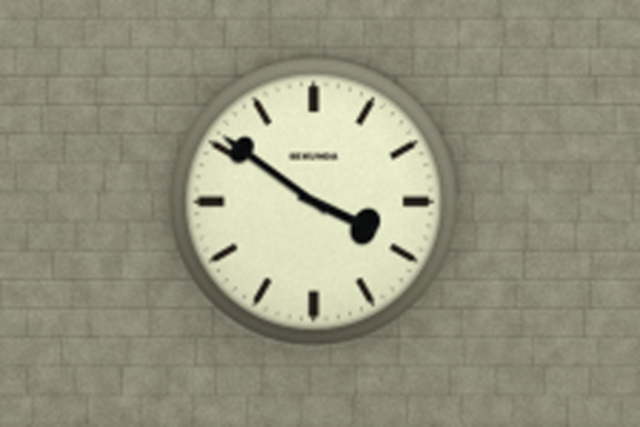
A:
3h51
